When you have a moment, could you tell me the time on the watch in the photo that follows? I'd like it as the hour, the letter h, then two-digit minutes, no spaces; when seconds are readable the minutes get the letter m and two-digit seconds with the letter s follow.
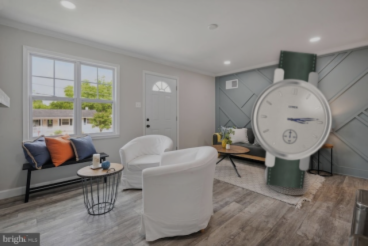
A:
3h14
